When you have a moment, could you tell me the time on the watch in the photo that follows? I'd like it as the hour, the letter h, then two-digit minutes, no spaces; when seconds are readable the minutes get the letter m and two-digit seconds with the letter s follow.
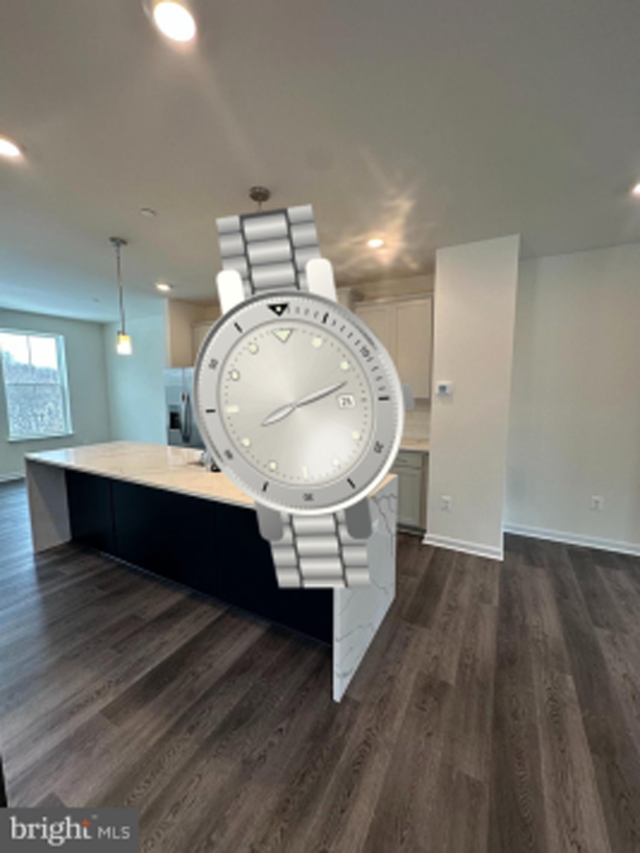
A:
8h12
